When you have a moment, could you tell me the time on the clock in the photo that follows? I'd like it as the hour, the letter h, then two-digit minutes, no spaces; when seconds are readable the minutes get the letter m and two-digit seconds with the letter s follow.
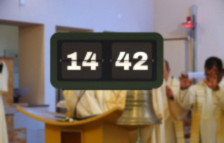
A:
14h42
